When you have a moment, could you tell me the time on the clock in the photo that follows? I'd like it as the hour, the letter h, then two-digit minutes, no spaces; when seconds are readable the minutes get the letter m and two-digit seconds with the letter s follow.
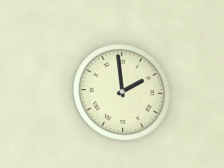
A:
1h59
